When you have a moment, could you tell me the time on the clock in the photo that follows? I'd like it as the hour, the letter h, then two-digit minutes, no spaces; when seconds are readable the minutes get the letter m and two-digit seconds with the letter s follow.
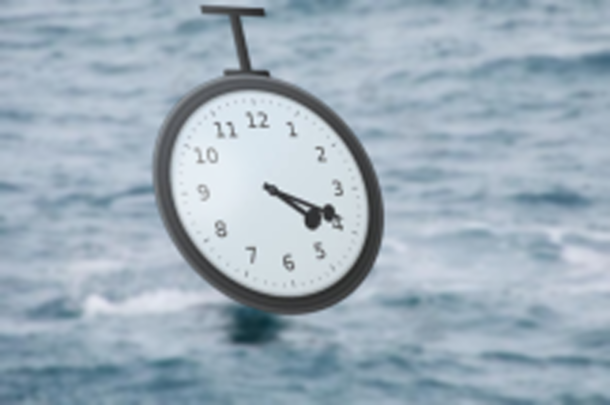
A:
4h19
